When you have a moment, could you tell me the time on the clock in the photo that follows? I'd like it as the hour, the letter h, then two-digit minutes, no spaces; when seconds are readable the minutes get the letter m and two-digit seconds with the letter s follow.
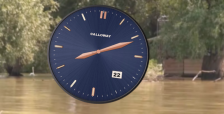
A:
8h11
